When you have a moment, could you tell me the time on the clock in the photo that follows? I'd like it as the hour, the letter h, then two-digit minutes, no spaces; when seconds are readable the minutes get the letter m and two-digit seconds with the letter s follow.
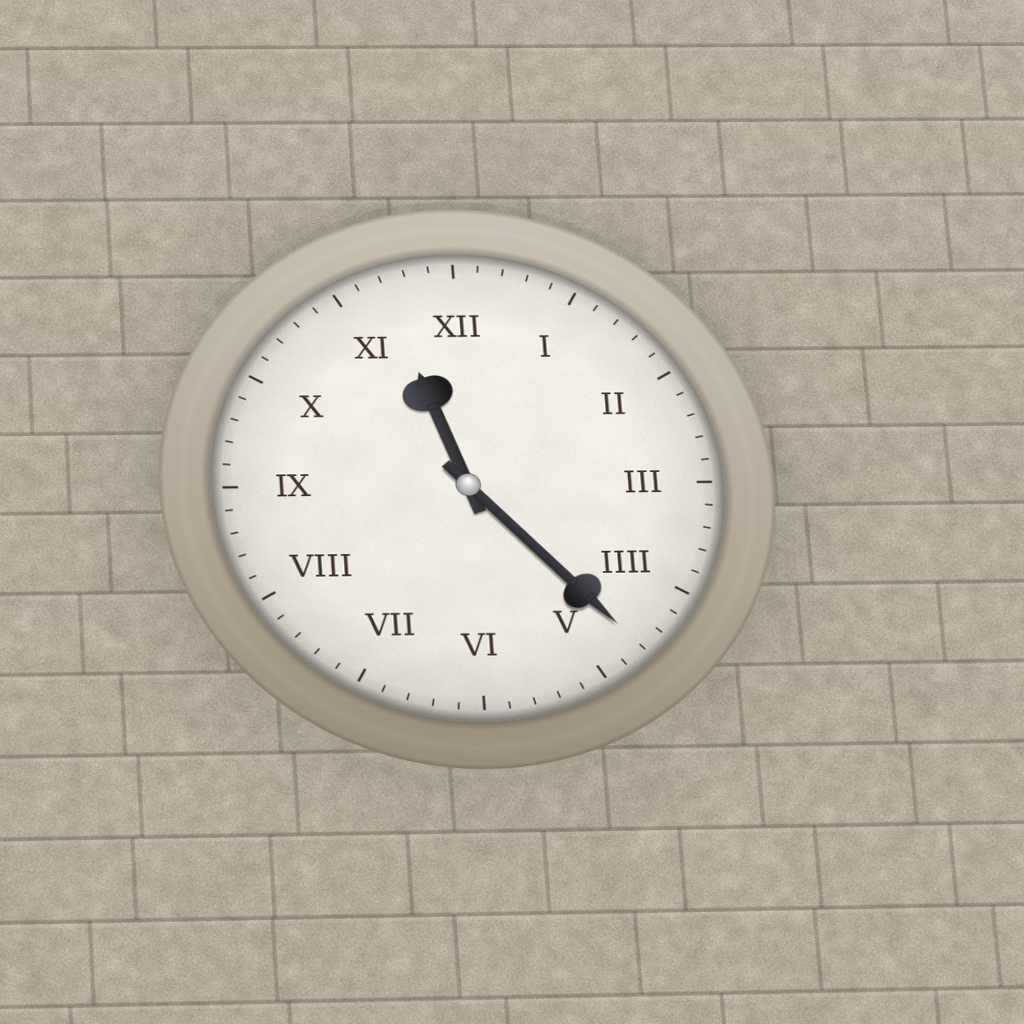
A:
11h23
